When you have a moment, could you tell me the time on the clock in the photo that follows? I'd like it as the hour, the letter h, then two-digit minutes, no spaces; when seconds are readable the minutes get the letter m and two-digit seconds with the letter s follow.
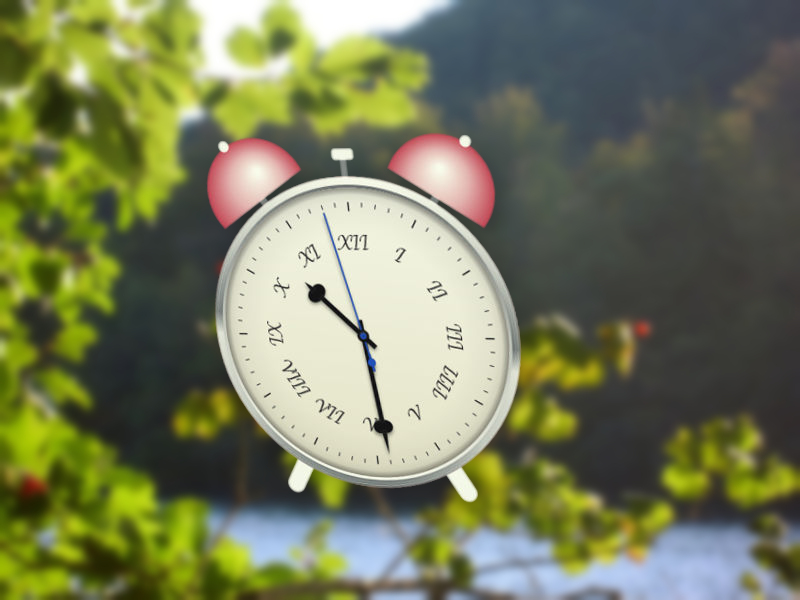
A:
10h28m58s
